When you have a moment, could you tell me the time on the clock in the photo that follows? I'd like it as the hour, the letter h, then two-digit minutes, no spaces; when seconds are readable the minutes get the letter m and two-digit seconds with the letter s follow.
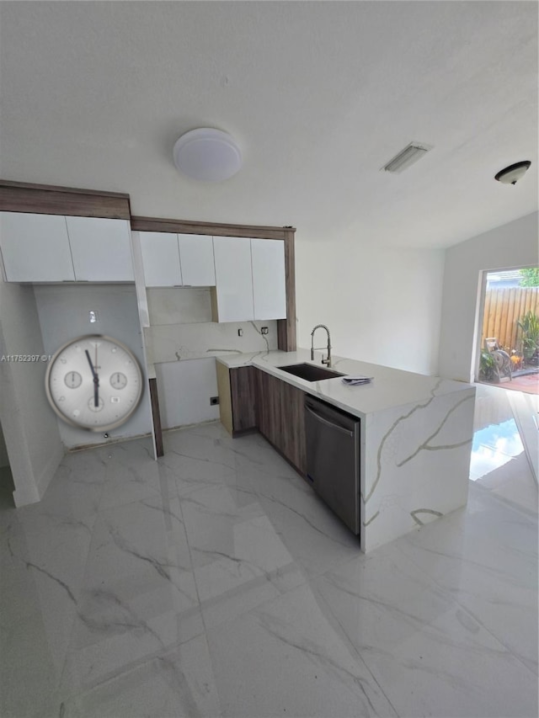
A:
5h57
